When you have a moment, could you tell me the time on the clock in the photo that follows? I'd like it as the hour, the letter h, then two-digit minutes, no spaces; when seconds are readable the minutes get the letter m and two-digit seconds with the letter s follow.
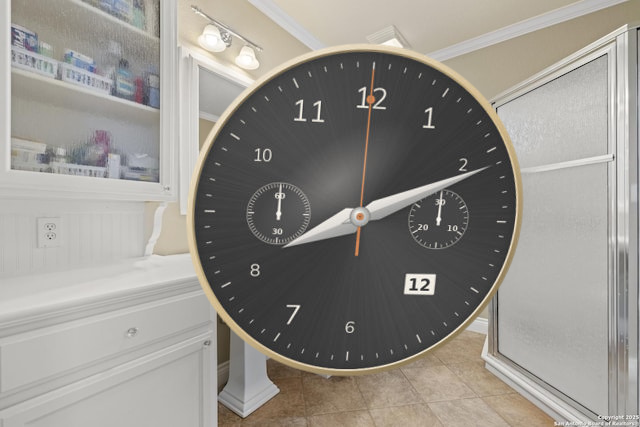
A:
8h11
